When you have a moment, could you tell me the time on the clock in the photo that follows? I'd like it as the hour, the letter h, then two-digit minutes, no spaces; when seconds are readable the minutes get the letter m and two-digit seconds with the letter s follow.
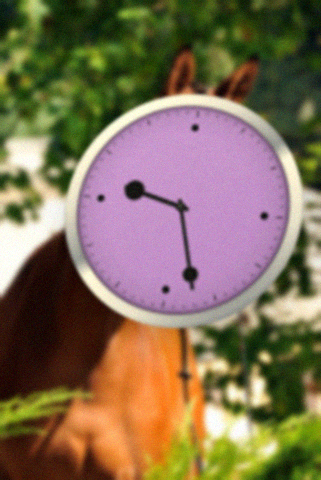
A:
9h27
